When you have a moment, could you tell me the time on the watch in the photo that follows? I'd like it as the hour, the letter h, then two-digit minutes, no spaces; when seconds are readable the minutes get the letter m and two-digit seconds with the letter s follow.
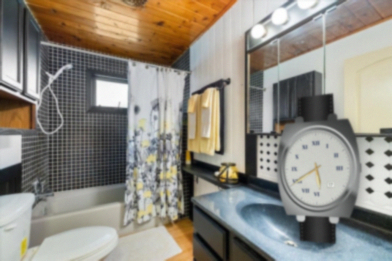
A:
5h40
